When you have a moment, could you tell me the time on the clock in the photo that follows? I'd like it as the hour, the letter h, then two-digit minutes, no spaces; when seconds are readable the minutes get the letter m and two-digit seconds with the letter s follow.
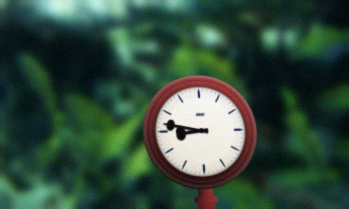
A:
8h47
